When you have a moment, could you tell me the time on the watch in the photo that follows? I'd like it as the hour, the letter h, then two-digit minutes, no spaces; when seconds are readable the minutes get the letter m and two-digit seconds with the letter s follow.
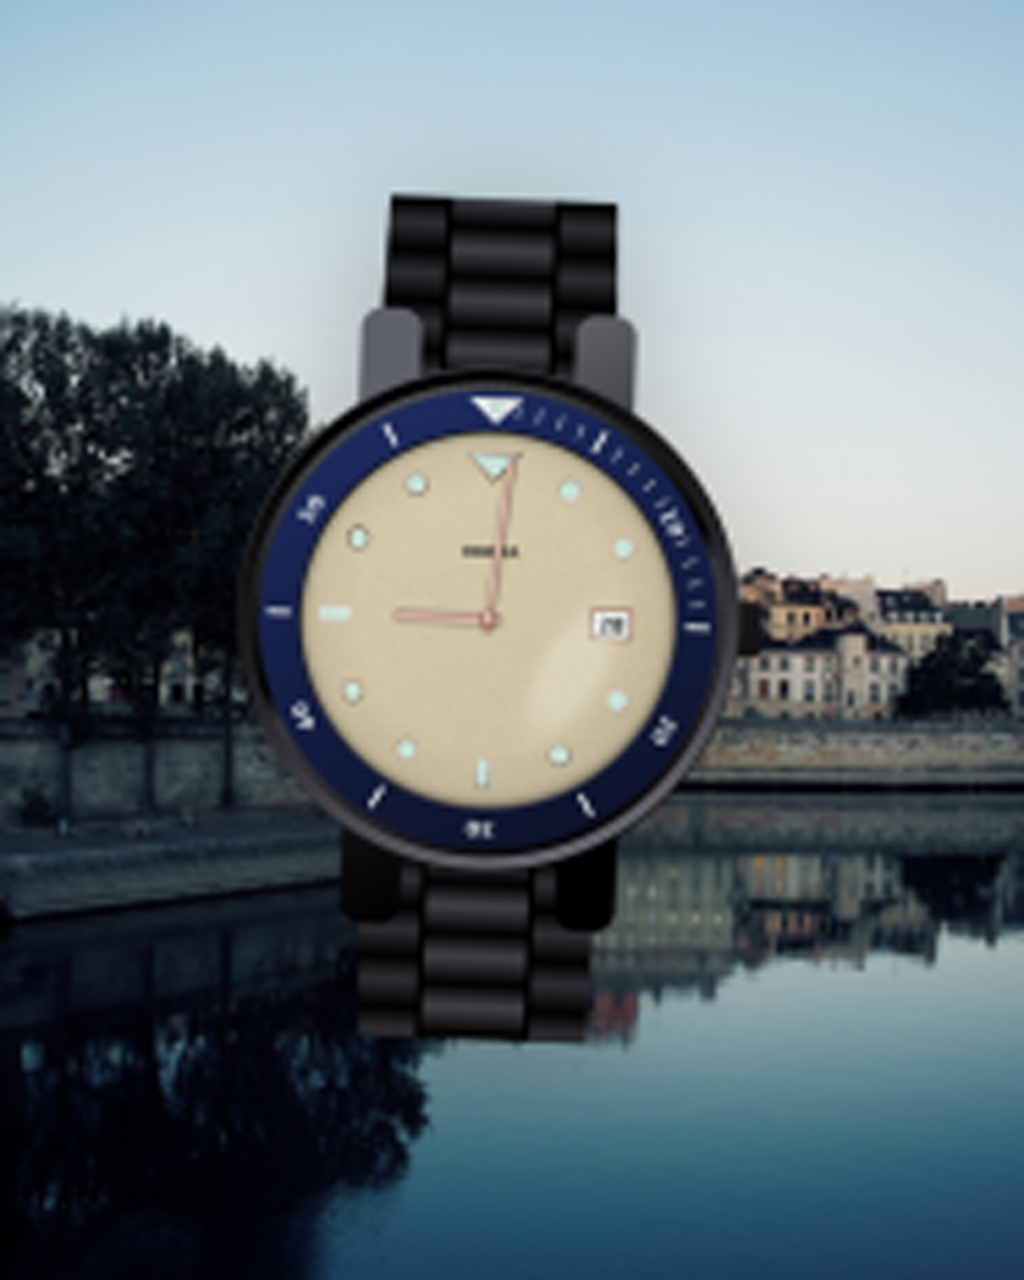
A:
9h01
